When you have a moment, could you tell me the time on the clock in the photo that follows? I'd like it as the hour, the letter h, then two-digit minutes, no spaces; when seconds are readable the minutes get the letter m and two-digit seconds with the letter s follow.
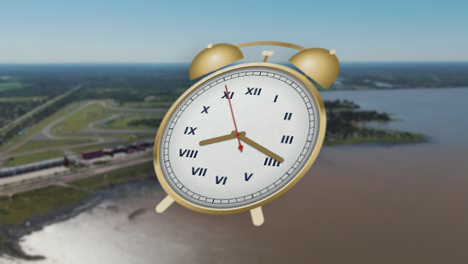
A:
8h18m55s
